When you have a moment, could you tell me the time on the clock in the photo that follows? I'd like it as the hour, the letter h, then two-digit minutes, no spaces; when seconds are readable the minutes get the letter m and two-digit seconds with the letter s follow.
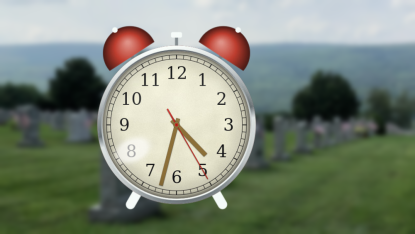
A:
4h32m25s
